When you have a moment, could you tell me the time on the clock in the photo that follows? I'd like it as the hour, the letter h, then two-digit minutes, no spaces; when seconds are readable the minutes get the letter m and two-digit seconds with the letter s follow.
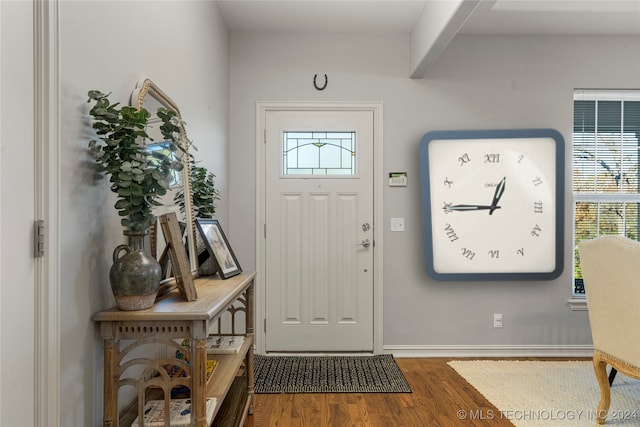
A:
12h45
